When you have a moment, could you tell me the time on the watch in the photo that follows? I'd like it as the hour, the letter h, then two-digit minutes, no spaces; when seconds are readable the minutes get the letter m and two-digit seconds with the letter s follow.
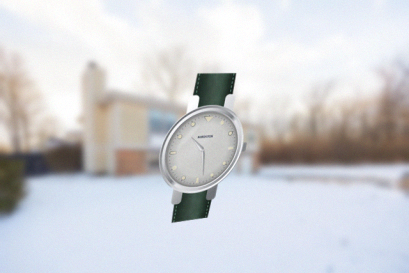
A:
10h28
